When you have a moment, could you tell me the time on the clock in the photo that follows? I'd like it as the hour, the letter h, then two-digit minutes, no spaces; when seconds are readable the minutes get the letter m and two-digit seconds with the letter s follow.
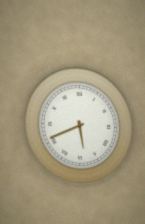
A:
5h41
